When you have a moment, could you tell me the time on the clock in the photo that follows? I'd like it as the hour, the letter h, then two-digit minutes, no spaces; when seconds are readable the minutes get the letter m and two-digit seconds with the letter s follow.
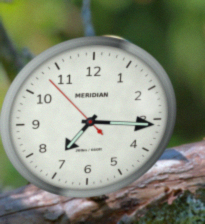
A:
7h15m53s
